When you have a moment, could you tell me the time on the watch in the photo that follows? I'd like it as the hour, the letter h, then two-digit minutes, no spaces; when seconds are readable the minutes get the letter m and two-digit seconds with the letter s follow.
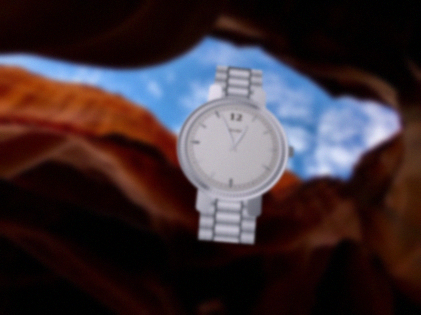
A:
12h56
